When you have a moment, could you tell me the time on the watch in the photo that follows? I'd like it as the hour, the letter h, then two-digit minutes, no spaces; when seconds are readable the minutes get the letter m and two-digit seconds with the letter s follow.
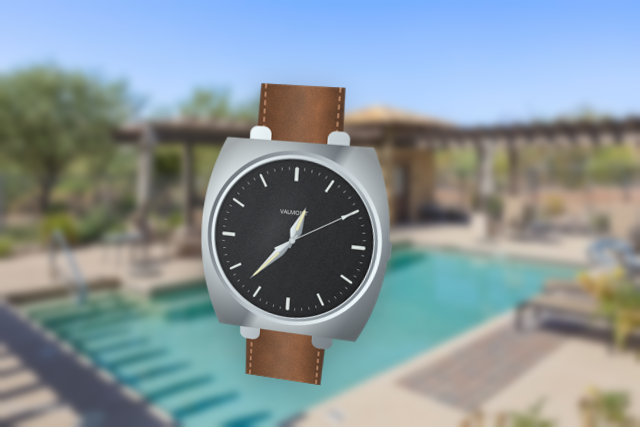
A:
12h37m10s
